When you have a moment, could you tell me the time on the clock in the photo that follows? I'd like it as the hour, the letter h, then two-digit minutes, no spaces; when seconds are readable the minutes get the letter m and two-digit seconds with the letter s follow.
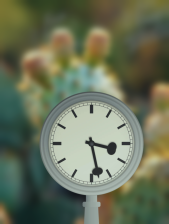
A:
3h28
